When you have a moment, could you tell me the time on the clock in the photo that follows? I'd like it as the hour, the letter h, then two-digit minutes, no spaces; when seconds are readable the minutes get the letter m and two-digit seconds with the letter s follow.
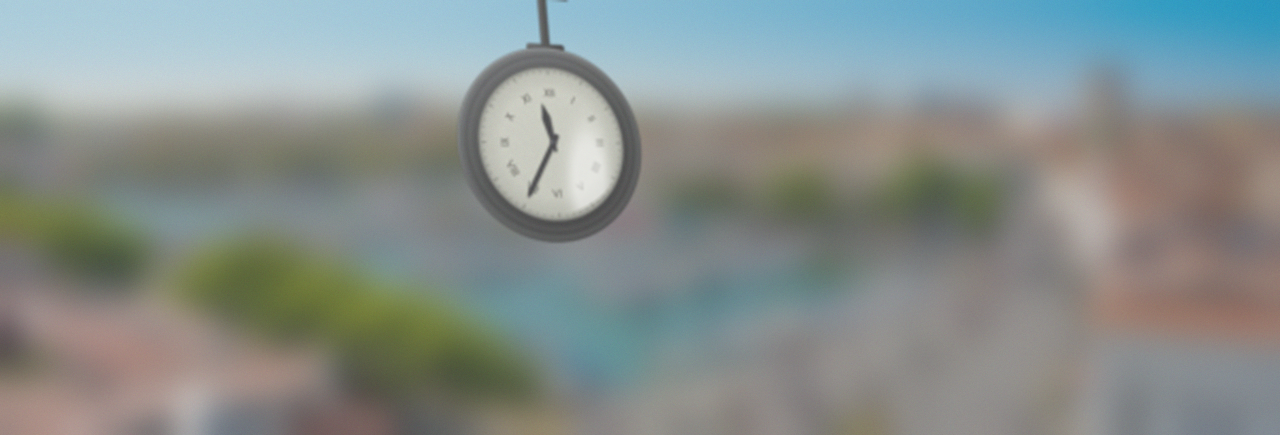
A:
11h35
